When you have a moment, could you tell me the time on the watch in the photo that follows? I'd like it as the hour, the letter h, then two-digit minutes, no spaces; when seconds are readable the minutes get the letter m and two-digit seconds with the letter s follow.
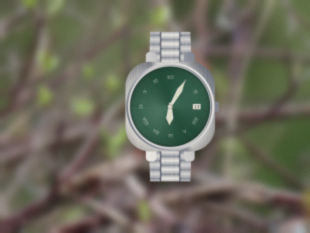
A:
6h05
